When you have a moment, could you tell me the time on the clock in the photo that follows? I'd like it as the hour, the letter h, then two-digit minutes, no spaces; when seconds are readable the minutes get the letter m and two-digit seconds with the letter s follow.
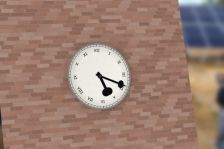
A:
5h19
